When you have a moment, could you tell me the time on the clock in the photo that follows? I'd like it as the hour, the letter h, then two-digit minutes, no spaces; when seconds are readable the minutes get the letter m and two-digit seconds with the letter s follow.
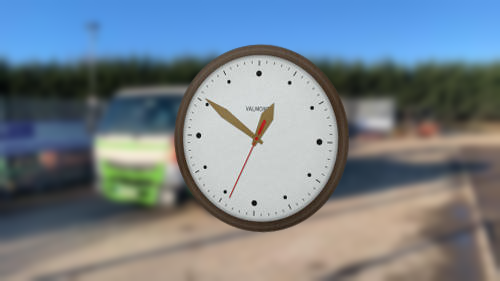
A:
12h50m34s
